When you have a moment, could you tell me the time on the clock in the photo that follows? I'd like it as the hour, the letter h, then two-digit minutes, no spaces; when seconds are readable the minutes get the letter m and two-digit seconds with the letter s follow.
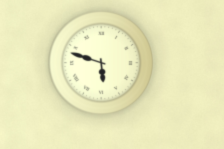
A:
5h48
